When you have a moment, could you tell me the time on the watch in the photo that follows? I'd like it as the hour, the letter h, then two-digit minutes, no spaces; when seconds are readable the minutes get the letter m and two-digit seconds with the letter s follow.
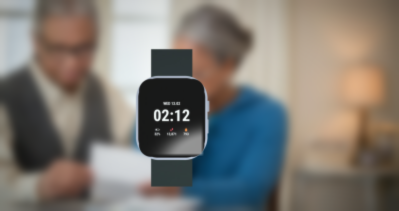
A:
2h12
